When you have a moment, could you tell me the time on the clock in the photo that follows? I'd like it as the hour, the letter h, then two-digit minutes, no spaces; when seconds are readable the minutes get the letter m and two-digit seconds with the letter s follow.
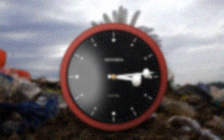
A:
3h14
